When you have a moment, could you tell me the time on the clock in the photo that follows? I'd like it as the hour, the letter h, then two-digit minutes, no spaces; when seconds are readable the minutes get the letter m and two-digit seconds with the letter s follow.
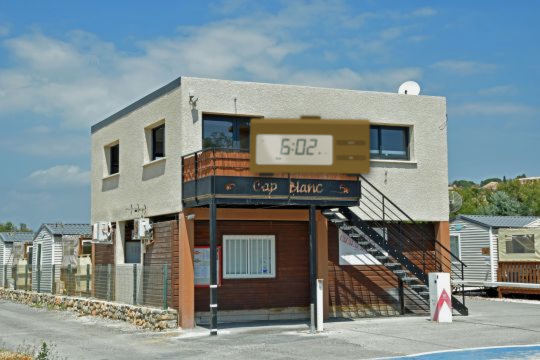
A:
6h02
